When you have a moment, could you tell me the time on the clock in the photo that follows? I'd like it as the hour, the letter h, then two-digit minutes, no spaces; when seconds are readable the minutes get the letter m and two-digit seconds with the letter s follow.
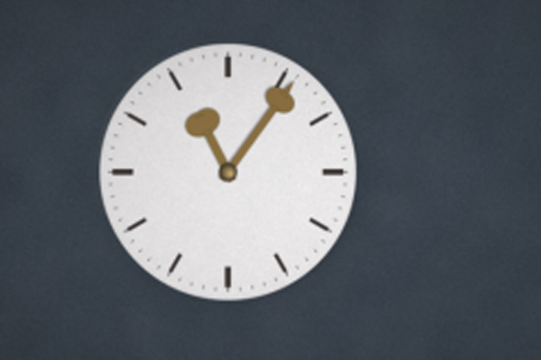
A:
11h06
